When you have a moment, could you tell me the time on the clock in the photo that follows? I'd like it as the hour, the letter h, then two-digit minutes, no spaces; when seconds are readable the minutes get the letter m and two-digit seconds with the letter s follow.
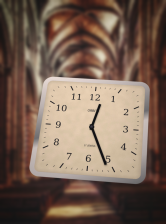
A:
12h26
